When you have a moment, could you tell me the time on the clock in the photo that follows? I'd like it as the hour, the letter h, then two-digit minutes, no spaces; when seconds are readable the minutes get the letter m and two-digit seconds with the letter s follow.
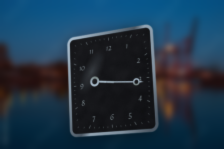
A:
9h16
